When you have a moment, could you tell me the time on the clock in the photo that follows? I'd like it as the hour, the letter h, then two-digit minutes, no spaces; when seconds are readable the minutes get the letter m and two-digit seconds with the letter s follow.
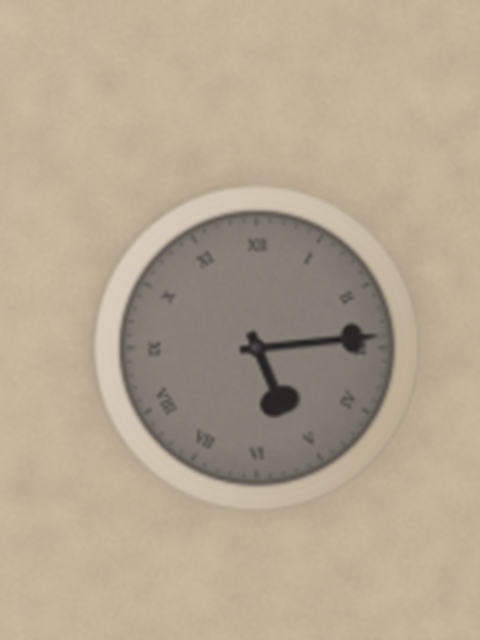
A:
5h14
